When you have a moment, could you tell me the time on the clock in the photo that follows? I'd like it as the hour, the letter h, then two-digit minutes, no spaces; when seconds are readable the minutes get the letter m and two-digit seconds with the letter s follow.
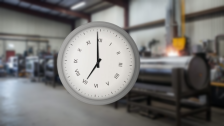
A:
6h59
